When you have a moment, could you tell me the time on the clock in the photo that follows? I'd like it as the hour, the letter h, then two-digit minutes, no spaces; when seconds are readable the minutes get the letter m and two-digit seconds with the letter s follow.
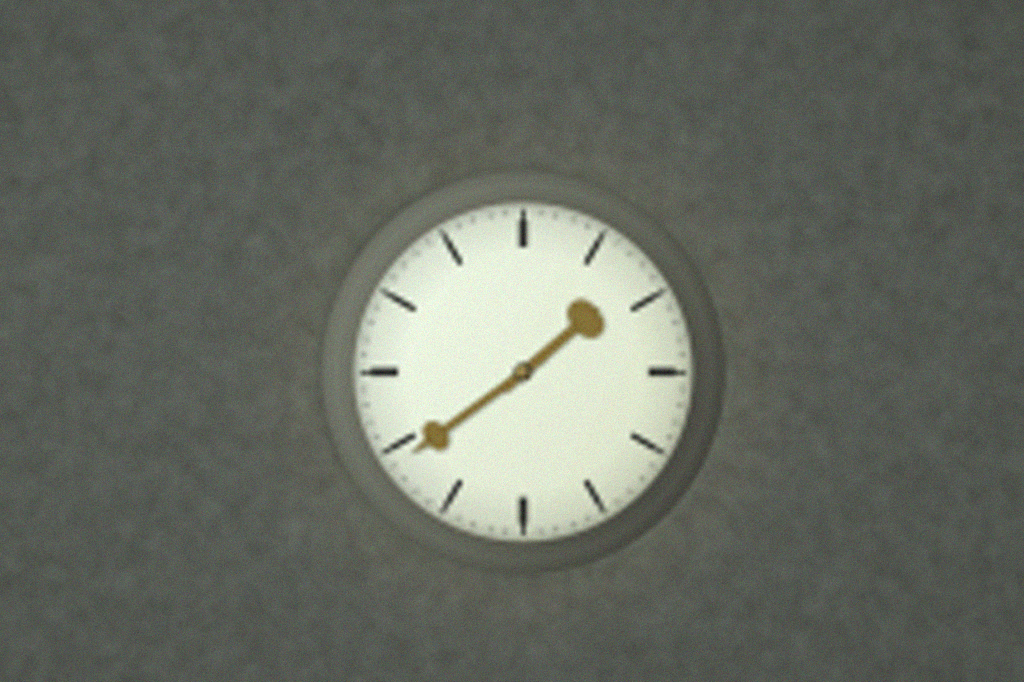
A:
1h39
